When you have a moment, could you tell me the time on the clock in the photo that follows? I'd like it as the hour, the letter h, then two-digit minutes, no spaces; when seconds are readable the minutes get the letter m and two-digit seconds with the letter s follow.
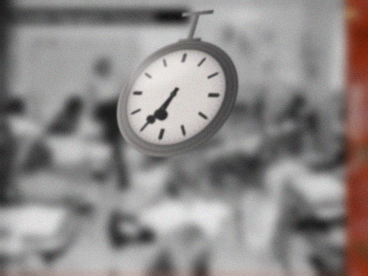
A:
6h35
